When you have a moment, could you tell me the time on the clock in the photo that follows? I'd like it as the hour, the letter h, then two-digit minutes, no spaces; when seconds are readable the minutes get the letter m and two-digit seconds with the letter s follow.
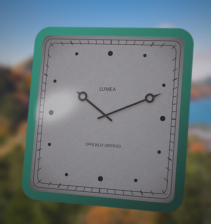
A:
10h11
